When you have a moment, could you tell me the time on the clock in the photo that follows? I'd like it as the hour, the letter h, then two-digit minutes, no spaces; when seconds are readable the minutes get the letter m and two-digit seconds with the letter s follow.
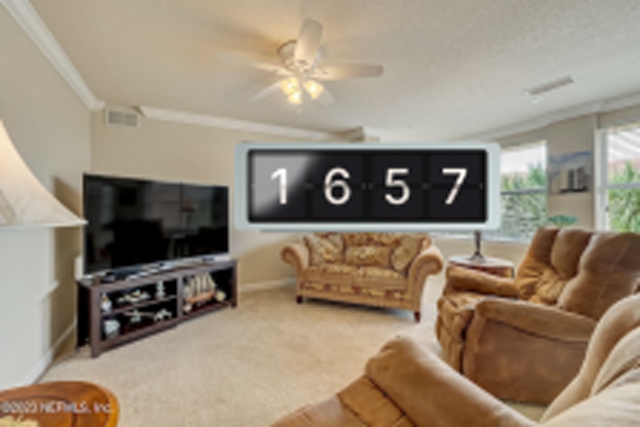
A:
16h57
